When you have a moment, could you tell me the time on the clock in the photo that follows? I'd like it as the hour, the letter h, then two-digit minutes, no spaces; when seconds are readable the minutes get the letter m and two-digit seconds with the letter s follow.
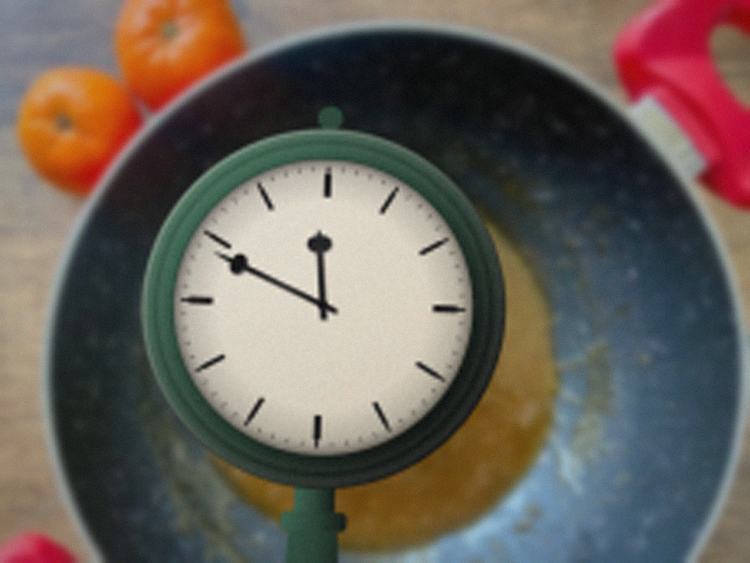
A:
11h49
